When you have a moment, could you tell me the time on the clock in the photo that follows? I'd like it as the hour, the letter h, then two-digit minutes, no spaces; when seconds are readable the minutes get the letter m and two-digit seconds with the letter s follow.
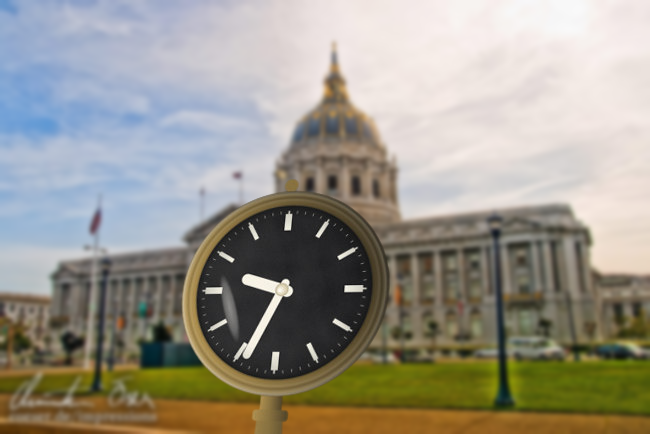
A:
9h34
